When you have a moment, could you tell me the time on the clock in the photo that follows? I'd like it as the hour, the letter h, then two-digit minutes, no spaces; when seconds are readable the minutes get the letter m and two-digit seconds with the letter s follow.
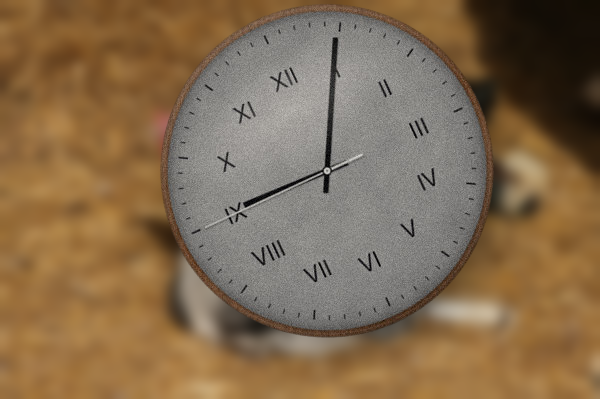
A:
9h04m45s
